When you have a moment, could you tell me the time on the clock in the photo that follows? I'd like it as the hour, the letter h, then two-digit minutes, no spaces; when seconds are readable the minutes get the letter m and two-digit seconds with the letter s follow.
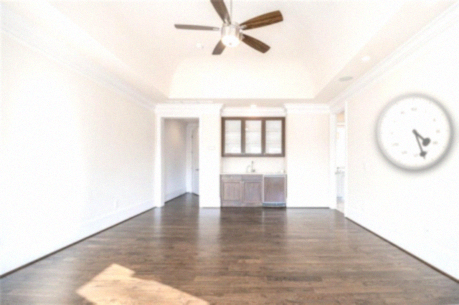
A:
4h27
